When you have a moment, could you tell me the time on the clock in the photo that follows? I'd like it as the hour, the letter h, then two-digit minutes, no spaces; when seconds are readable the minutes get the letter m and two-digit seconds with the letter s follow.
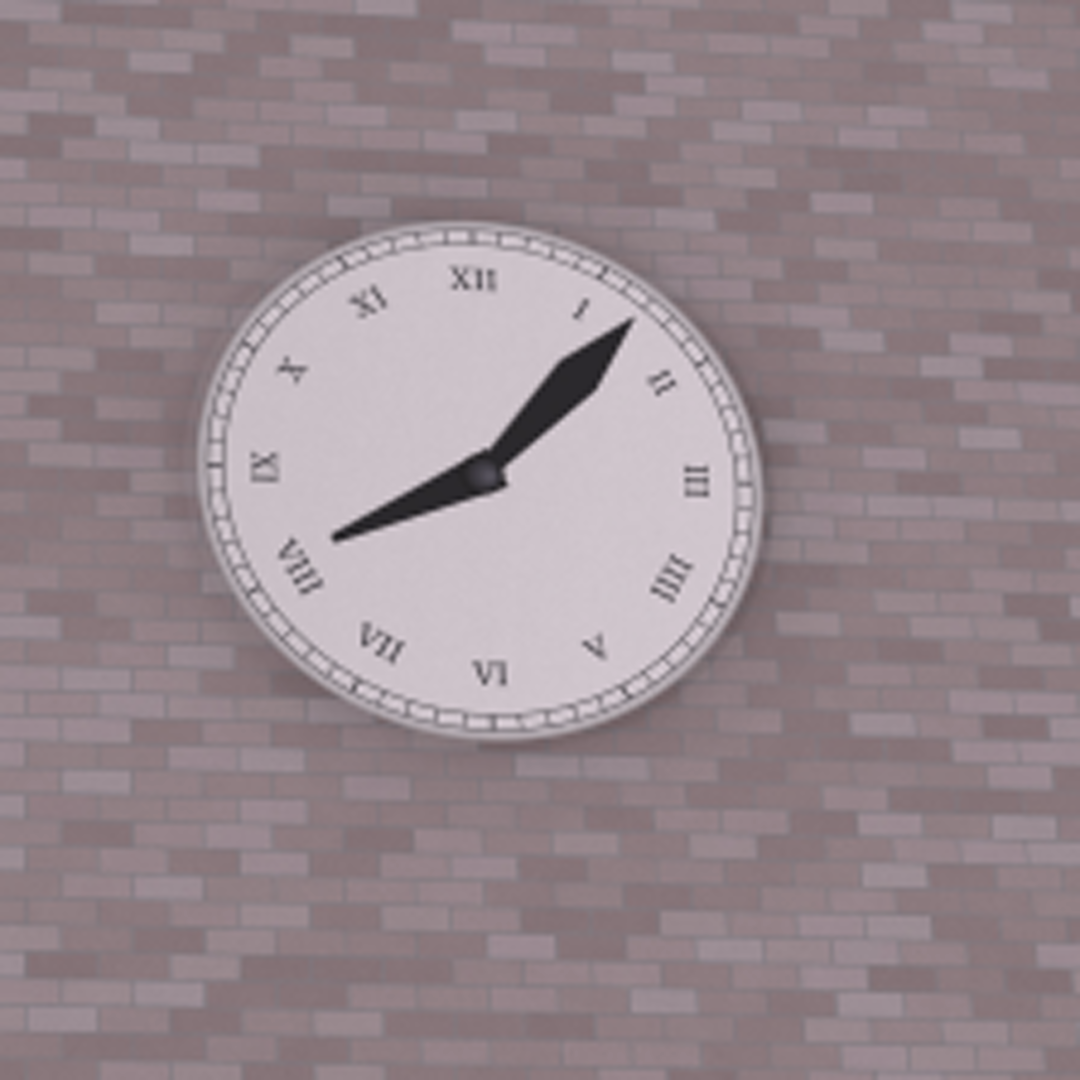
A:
8h07
